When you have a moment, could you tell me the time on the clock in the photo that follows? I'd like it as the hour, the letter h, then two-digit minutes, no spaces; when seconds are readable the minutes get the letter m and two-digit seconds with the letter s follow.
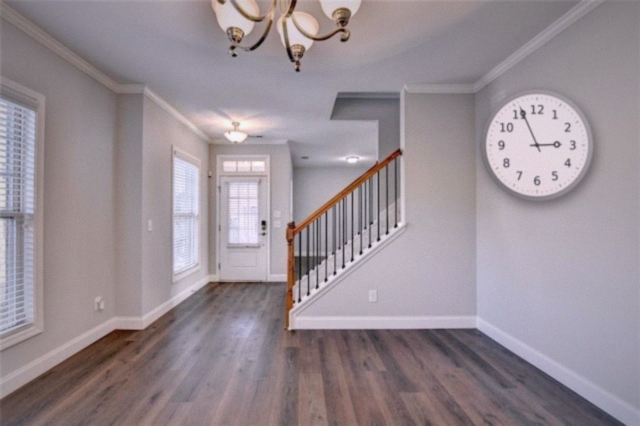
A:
2h56
